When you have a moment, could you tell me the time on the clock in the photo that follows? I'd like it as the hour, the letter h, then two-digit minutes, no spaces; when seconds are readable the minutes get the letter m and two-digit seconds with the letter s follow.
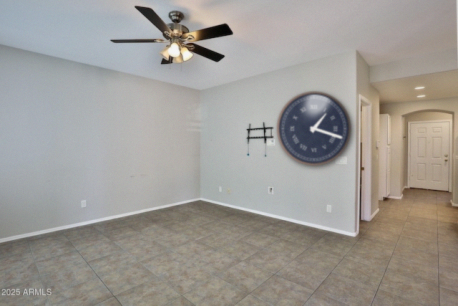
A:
1h18
